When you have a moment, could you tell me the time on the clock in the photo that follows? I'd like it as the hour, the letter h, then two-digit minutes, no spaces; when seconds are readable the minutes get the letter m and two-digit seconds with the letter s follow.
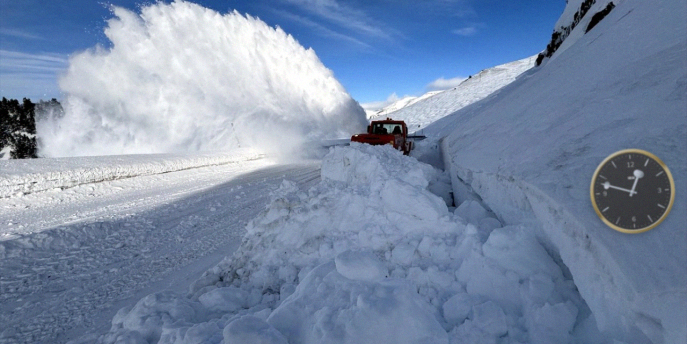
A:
12h48
